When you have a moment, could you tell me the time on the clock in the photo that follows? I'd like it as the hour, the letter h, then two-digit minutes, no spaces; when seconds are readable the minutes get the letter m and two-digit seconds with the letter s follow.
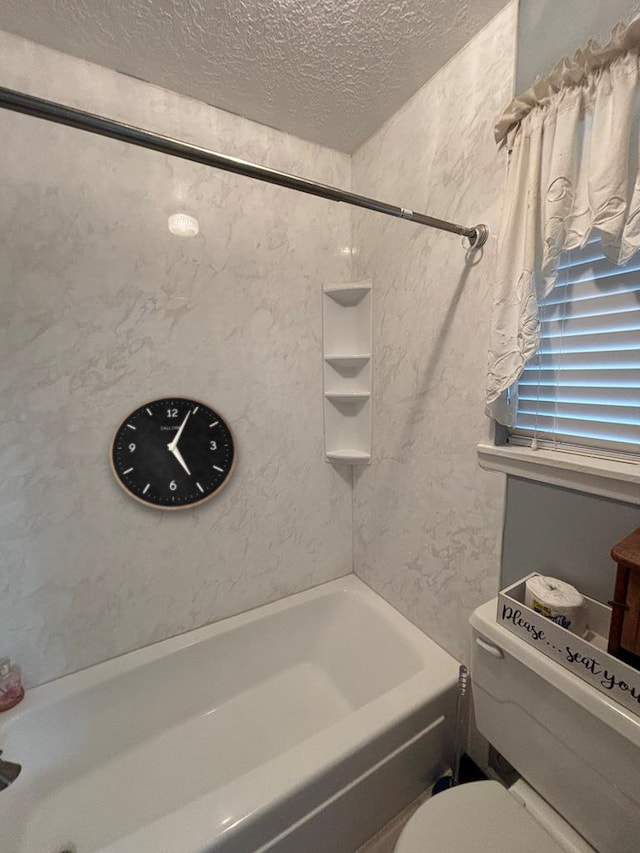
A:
5h04
